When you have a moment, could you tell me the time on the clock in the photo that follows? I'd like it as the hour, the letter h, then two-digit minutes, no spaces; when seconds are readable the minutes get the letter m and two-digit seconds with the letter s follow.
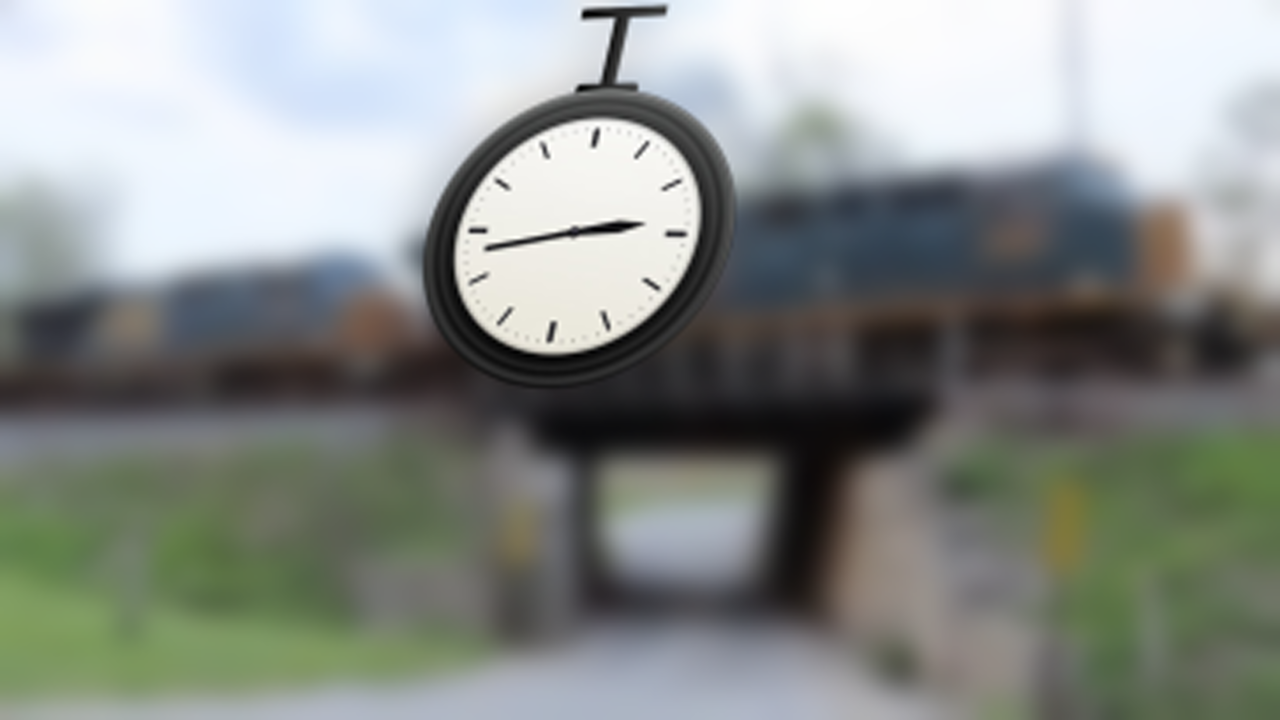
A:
2h43
